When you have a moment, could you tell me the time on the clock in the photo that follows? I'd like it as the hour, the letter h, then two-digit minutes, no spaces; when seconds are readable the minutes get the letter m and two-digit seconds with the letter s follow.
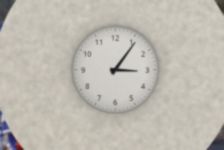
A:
3h06
